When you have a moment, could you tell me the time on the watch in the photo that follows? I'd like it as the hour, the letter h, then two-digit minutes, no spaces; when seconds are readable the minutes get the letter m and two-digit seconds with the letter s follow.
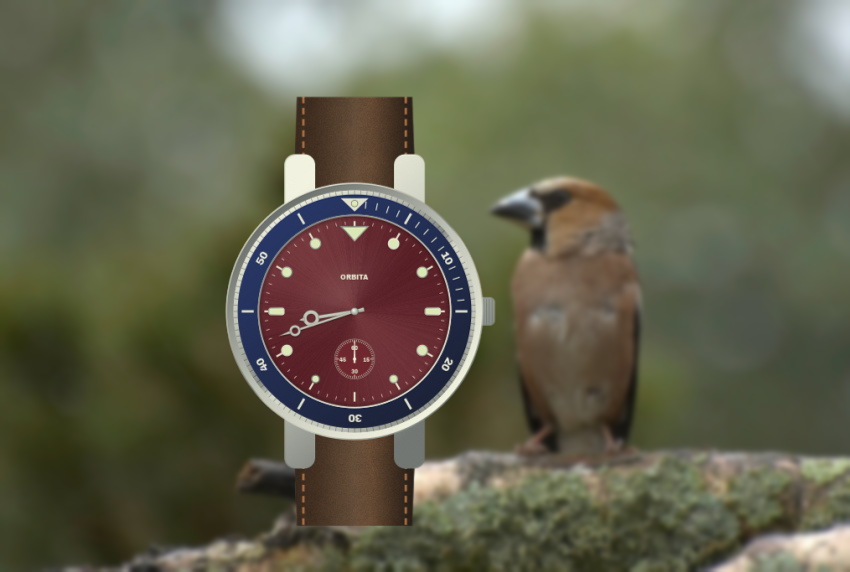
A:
8h42
